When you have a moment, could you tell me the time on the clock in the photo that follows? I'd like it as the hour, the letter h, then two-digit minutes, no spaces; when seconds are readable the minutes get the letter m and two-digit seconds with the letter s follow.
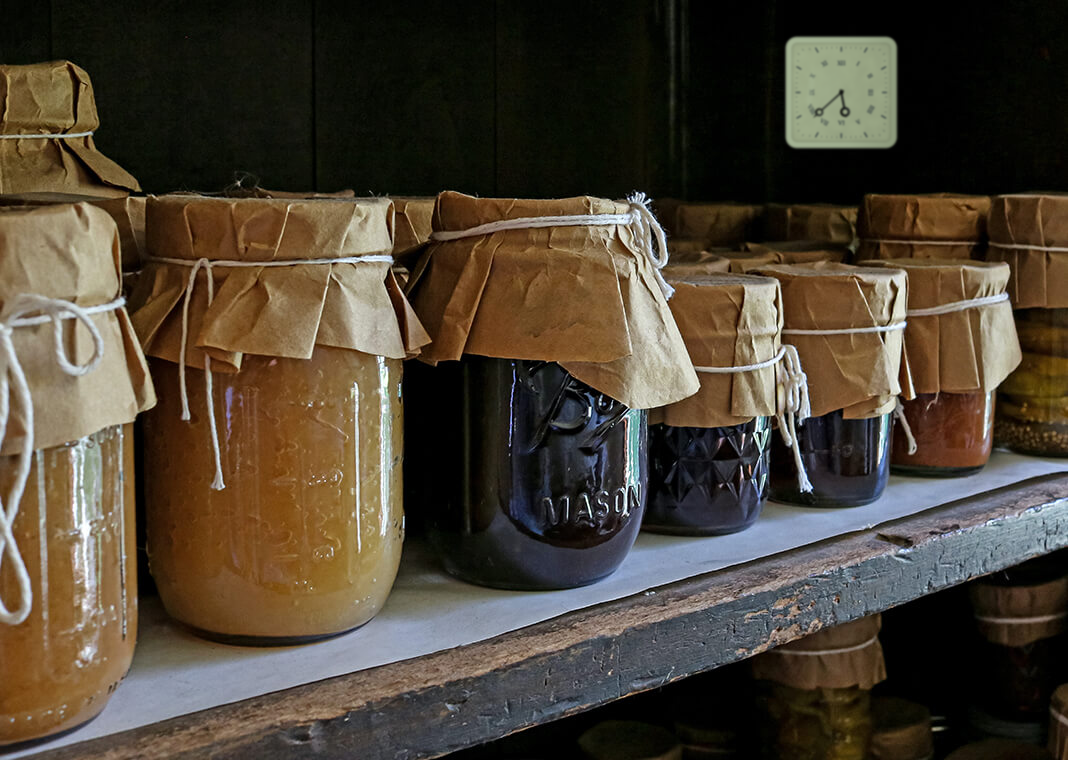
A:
5h38
